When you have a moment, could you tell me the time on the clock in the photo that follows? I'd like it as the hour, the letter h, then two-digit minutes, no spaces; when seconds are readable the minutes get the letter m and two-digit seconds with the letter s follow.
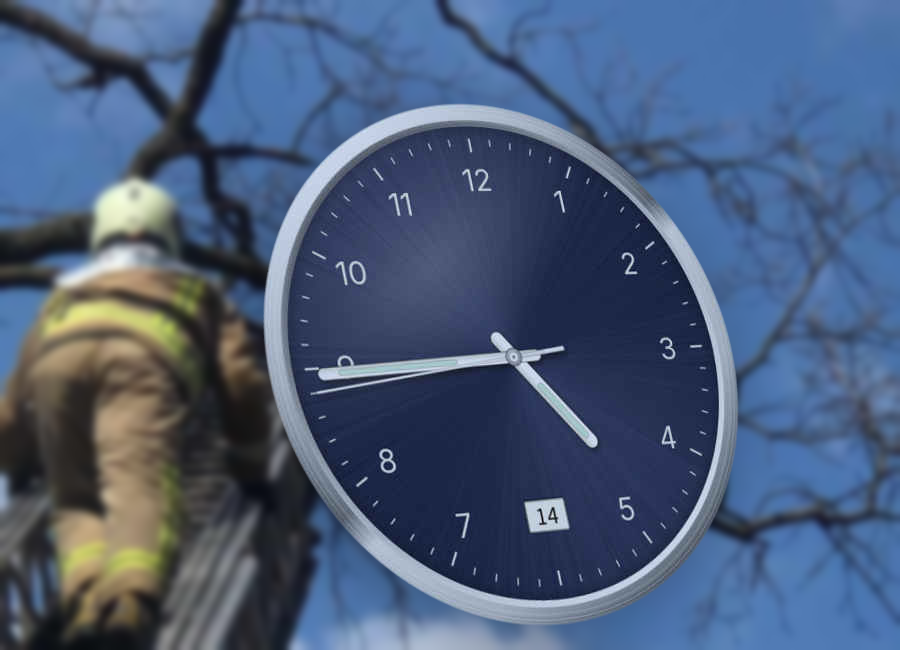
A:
4h44m44s
